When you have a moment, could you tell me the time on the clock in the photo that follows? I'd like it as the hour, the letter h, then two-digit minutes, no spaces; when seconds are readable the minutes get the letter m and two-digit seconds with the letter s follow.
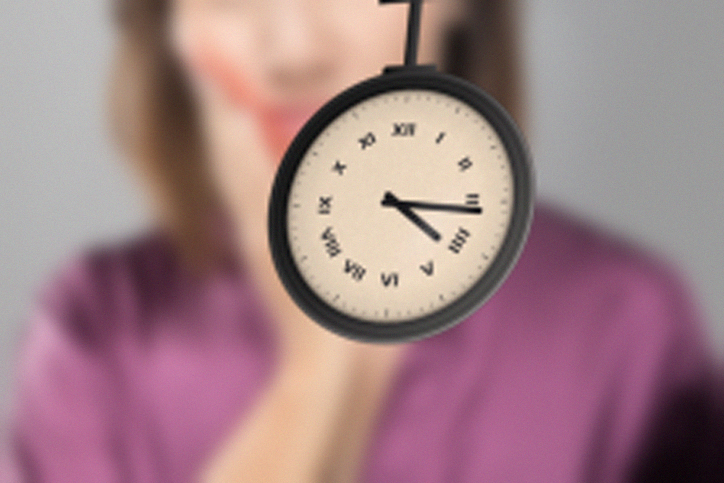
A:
4h16
